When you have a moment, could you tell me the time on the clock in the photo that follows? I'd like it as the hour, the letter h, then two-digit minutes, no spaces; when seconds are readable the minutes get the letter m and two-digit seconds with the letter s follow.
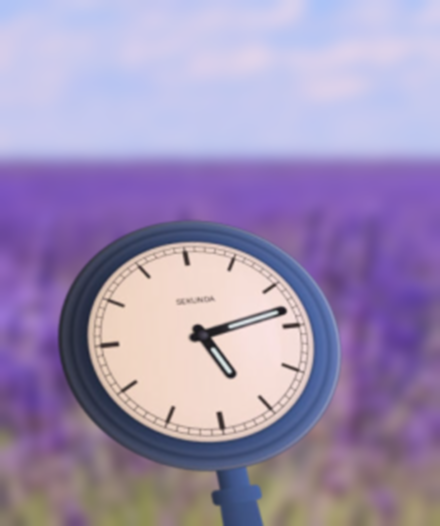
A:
5h13
